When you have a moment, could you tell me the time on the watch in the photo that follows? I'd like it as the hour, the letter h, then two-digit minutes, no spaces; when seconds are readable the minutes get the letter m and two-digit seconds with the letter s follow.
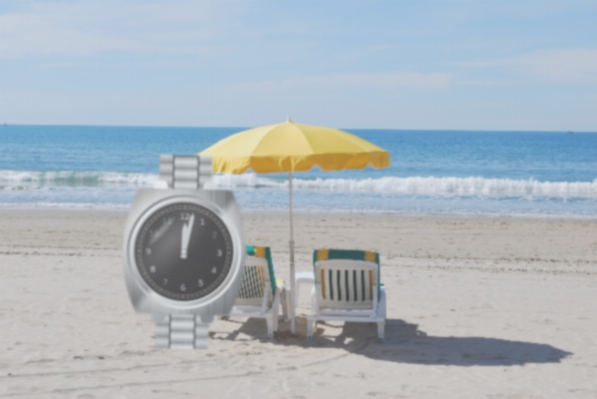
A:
12h02
